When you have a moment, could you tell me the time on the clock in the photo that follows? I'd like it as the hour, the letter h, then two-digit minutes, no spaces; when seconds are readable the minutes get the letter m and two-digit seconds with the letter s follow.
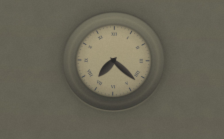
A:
7h22
